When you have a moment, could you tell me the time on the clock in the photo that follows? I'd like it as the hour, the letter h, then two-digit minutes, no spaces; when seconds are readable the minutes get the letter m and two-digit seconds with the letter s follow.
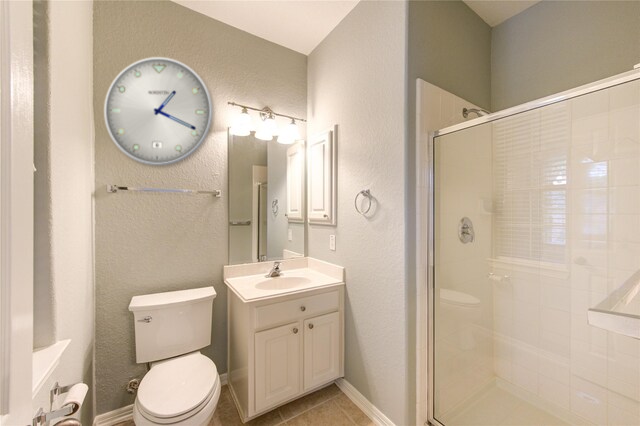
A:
1h19
